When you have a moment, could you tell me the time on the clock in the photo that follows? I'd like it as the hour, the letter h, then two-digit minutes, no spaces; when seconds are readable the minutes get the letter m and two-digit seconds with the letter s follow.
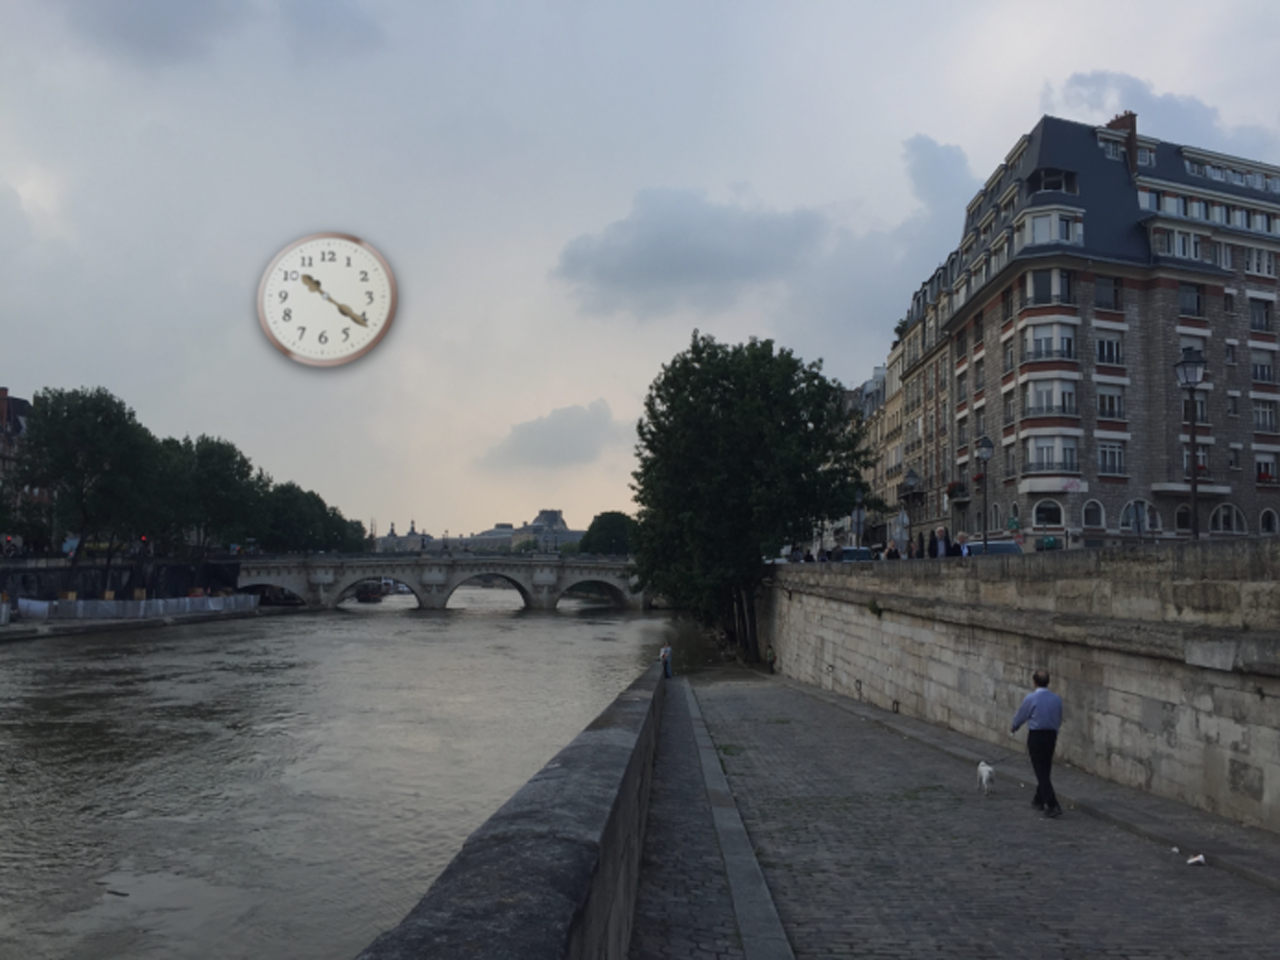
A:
10h21
